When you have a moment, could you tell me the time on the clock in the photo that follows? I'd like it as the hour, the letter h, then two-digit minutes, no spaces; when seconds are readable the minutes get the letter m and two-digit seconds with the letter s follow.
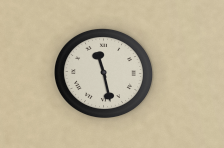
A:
11h28
